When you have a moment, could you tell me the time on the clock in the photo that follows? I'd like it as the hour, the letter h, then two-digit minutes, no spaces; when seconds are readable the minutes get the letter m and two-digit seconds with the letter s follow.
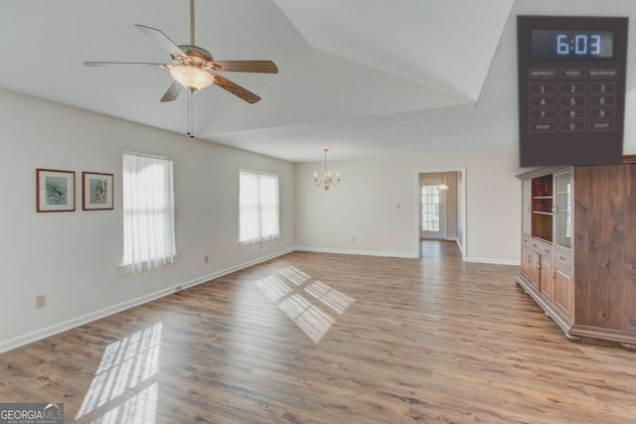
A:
6h03
